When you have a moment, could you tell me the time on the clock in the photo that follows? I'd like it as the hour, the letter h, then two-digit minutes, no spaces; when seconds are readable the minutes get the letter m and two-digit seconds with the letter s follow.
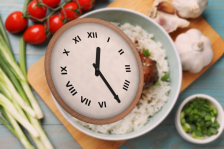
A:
12h25
